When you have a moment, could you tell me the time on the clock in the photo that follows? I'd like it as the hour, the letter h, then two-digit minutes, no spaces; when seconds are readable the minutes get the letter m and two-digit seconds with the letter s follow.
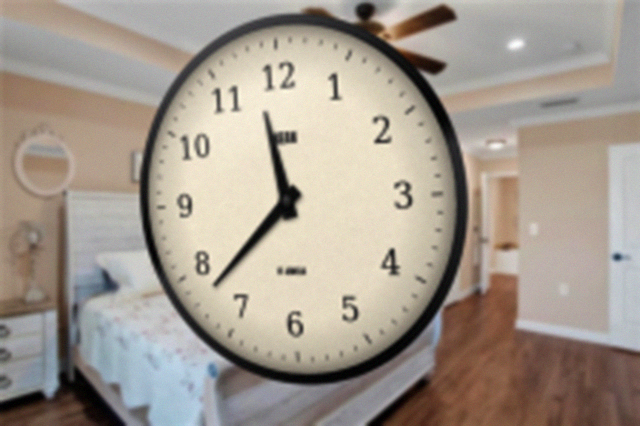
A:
11h38
